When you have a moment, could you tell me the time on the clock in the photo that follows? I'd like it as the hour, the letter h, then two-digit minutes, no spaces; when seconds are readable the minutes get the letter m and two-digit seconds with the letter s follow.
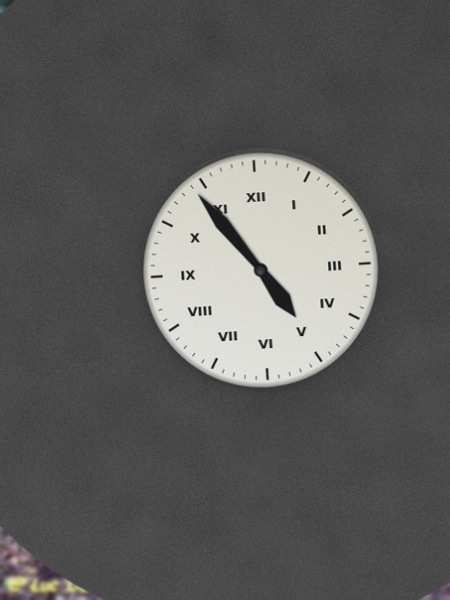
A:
4h54
